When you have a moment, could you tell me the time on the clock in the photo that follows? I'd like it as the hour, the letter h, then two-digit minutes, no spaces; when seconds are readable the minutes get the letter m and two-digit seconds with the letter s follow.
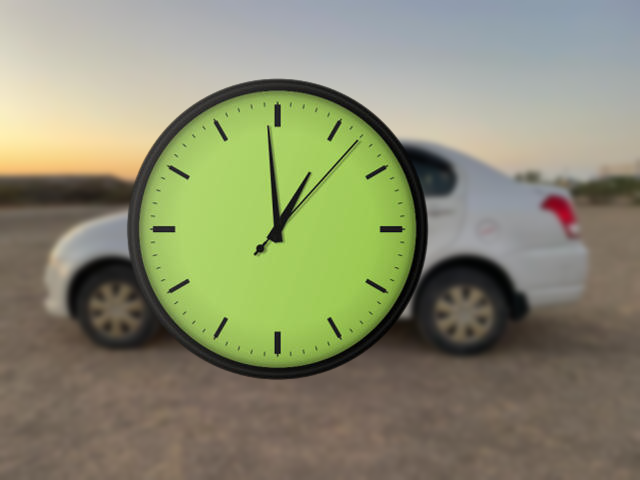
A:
12h59m07s
